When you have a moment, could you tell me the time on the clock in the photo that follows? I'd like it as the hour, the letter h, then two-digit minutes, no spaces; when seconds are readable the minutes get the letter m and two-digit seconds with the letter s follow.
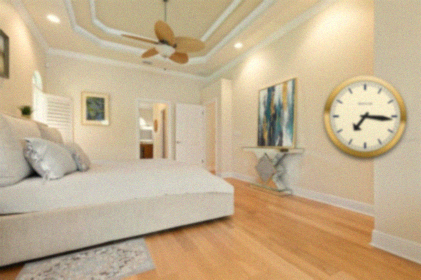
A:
7h16
